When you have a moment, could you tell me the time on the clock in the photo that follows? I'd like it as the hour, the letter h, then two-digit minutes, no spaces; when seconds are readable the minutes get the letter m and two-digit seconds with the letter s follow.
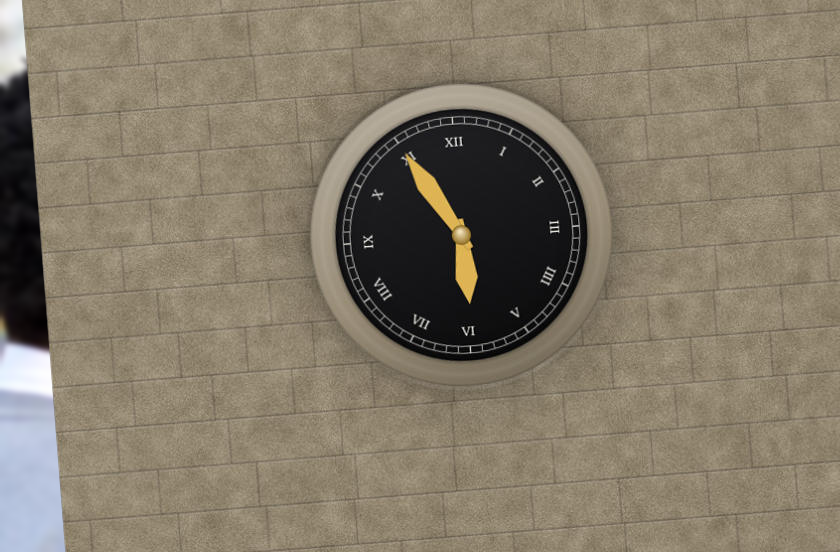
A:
5h55
